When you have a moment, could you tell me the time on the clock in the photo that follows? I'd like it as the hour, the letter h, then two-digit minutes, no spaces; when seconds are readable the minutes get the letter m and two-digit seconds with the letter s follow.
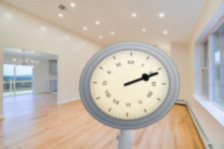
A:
2h11
